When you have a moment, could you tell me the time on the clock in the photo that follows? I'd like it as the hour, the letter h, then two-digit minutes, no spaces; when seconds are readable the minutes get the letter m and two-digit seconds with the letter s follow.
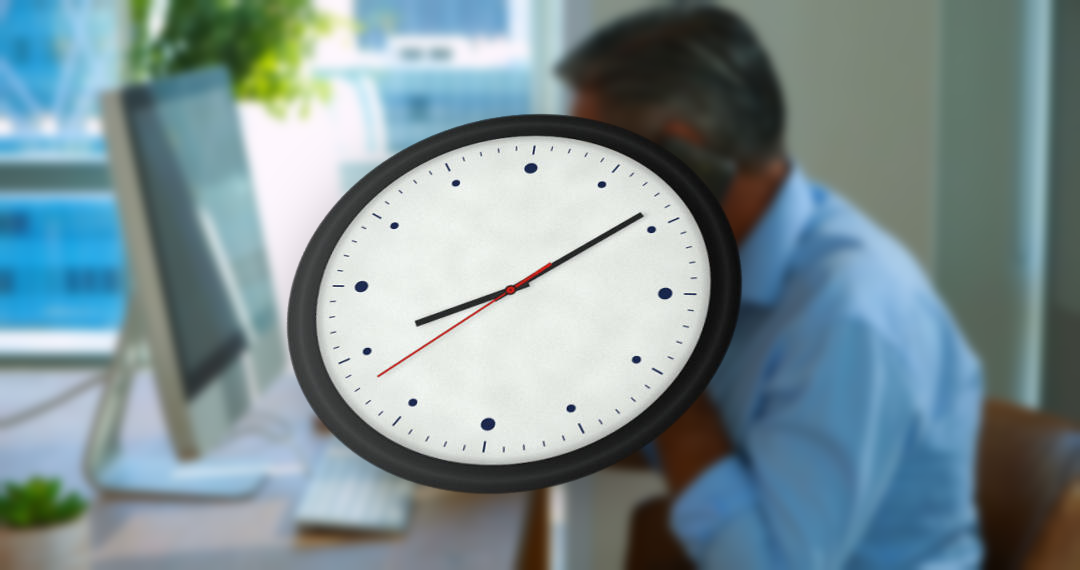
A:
8h08m38s
